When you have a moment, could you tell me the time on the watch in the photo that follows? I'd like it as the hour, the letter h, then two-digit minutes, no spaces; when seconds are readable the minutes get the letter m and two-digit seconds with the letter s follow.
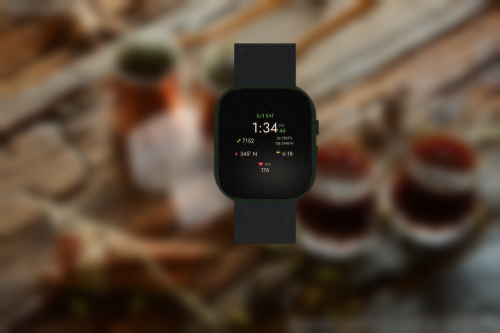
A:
1h34
